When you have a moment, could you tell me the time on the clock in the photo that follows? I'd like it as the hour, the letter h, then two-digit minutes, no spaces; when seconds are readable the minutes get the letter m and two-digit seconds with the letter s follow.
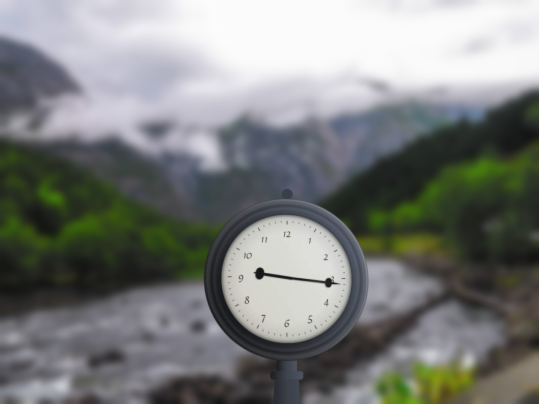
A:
9h16
